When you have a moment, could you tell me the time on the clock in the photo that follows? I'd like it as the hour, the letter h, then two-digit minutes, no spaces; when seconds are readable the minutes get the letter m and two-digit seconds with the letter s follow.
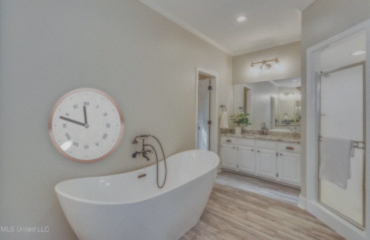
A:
11h48
